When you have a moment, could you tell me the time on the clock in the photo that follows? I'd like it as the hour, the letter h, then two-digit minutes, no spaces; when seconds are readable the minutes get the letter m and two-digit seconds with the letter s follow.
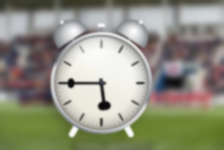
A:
5h45
